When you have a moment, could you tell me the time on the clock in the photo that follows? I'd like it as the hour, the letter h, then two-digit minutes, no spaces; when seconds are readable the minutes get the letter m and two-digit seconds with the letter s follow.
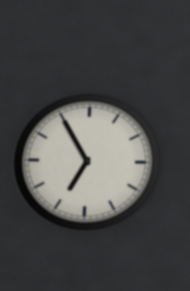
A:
6h55
